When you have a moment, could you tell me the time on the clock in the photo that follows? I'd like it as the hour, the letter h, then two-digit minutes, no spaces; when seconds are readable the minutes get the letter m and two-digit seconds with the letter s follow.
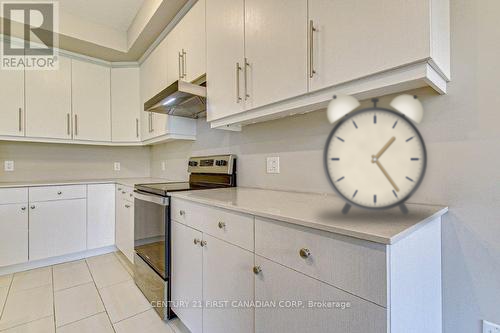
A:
1h24
